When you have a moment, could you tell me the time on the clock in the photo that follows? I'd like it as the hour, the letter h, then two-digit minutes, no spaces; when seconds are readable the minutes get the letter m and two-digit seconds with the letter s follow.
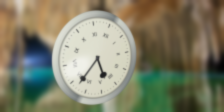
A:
4h33
